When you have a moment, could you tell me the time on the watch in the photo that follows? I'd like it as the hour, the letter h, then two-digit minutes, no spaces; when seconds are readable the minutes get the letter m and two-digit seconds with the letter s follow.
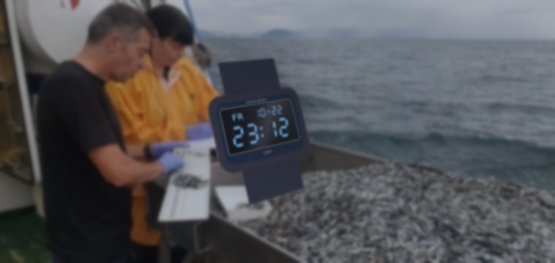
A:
23h12
